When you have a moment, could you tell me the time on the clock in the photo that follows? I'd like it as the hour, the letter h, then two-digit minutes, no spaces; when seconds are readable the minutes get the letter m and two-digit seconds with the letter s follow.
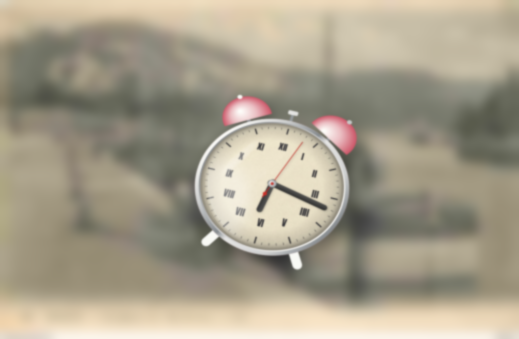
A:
6h17m03s
